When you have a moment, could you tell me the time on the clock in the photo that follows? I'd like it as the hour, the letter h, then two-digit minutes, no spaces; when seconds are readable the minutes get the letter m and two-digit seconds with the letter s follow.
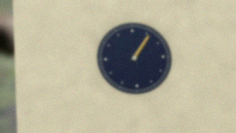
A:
1h06
